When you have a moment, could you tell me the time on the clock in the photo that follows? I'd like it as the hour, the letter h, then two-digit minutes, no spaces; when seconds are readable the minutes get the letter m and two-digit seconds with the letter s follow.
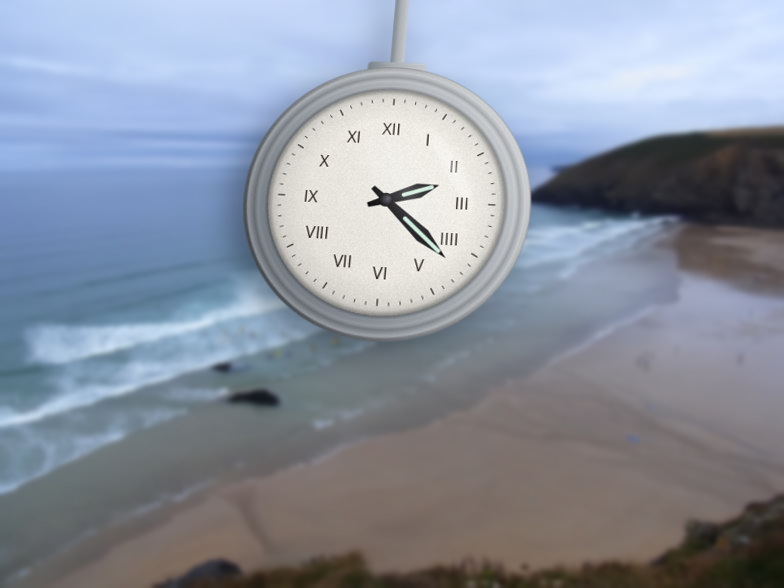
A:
2h22
